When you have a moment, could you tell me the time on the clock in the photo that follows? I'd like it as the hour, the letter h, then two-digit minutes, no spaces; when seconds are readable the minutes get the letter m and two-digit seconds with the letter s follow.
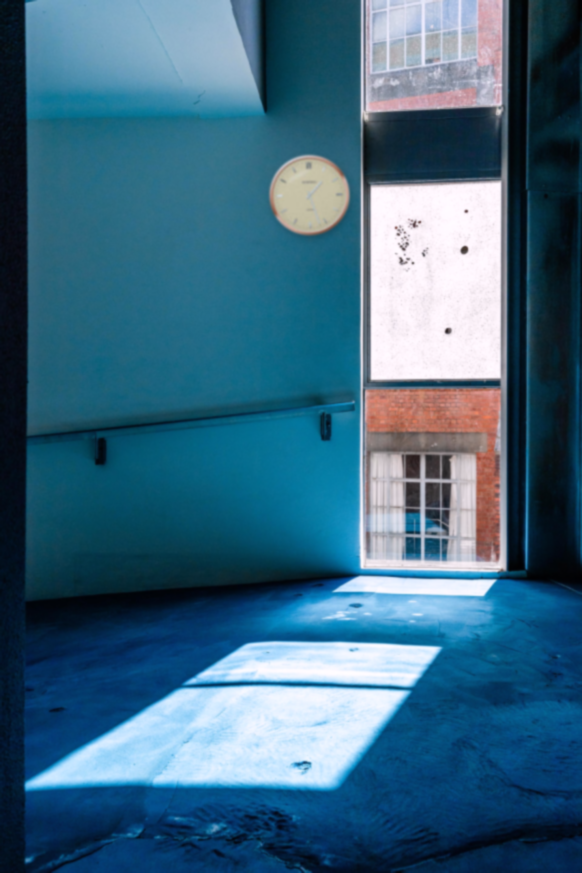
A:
1h27
